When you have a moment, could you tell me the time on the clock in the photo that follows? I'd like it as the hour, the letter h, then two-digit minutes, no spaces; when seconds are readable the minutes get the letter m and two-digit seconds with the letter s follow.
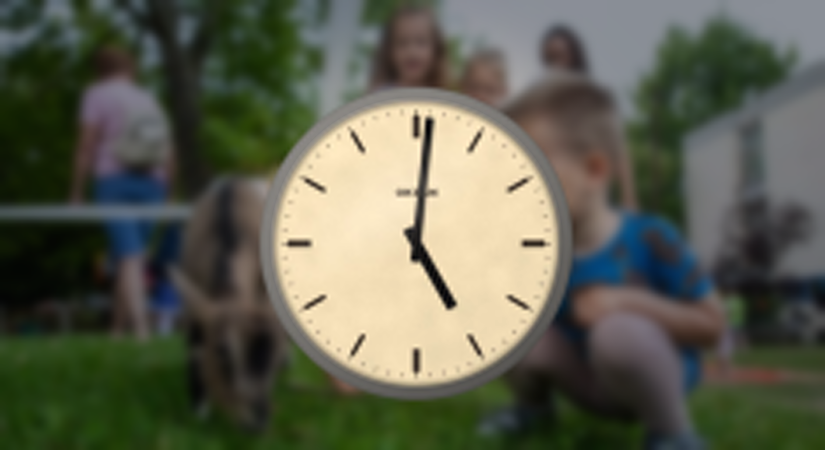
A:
5h01
